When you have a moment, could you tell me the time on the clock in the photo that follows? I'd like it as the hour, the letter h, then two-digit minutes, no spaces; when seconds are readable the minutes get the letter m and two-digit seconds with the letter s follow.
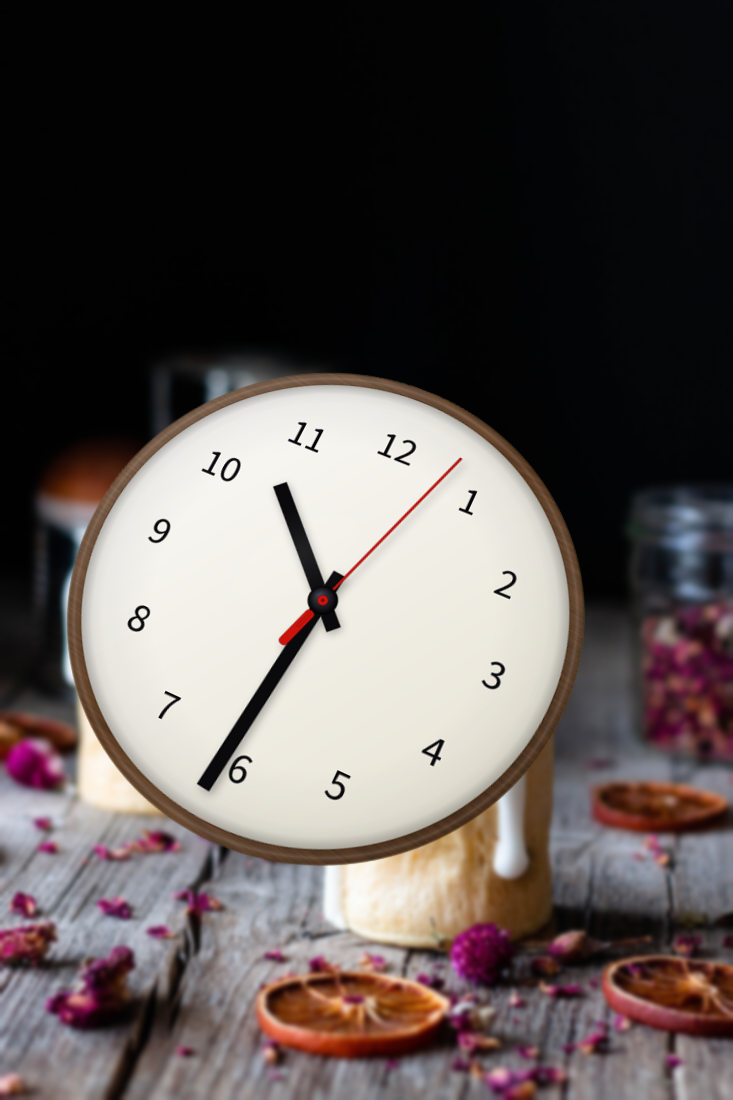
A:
10h31m03s
